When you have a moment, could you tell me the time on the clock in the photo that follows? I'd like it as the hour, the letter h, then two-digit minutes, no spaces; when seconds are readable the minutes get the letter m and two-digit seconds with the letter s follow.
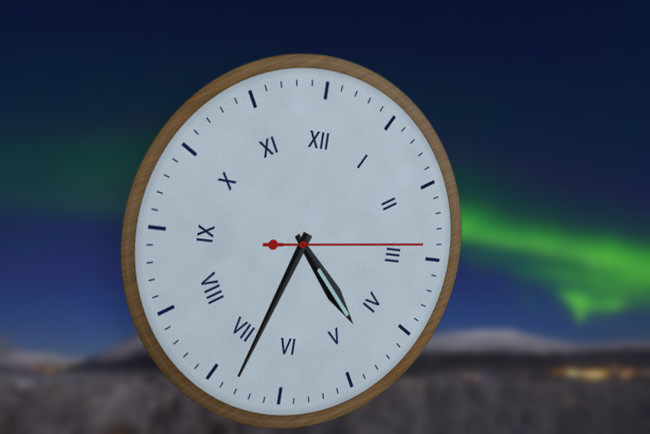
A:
4h33m14s
